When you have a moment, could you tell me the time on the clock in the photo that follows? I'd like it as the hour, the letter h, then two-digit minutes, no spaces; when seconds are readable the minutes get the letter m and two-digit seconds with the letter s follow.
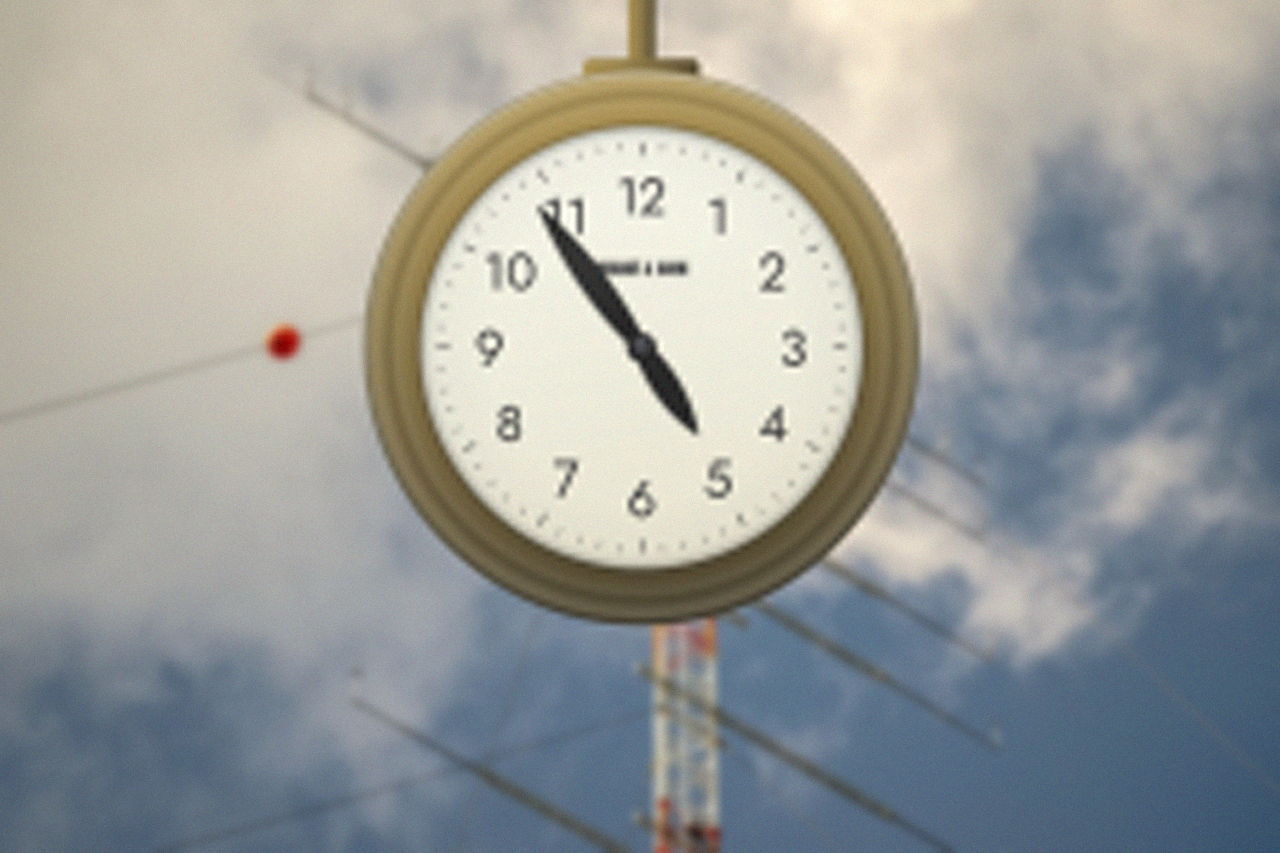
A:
4h54
